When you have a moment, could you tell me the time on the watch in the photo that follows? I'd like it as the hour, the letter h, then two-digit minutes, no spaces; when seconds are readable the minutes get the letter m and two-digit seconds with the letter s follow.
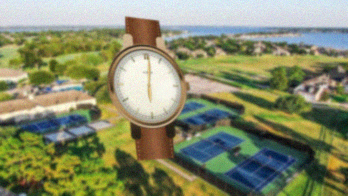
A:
6h01
